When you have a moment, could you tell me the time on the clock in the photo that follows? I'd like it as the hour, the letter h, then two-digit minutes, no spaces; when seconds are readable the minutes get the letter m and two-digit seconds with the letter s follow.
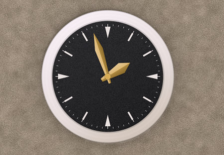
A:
1h57
